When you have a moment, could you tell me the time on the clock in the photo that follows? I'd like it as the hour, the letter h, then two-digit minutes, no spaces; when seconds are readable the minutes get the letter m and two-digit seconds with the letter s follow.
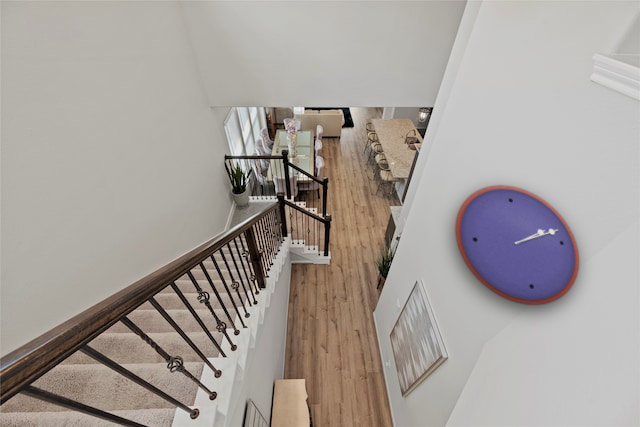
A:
2h12
